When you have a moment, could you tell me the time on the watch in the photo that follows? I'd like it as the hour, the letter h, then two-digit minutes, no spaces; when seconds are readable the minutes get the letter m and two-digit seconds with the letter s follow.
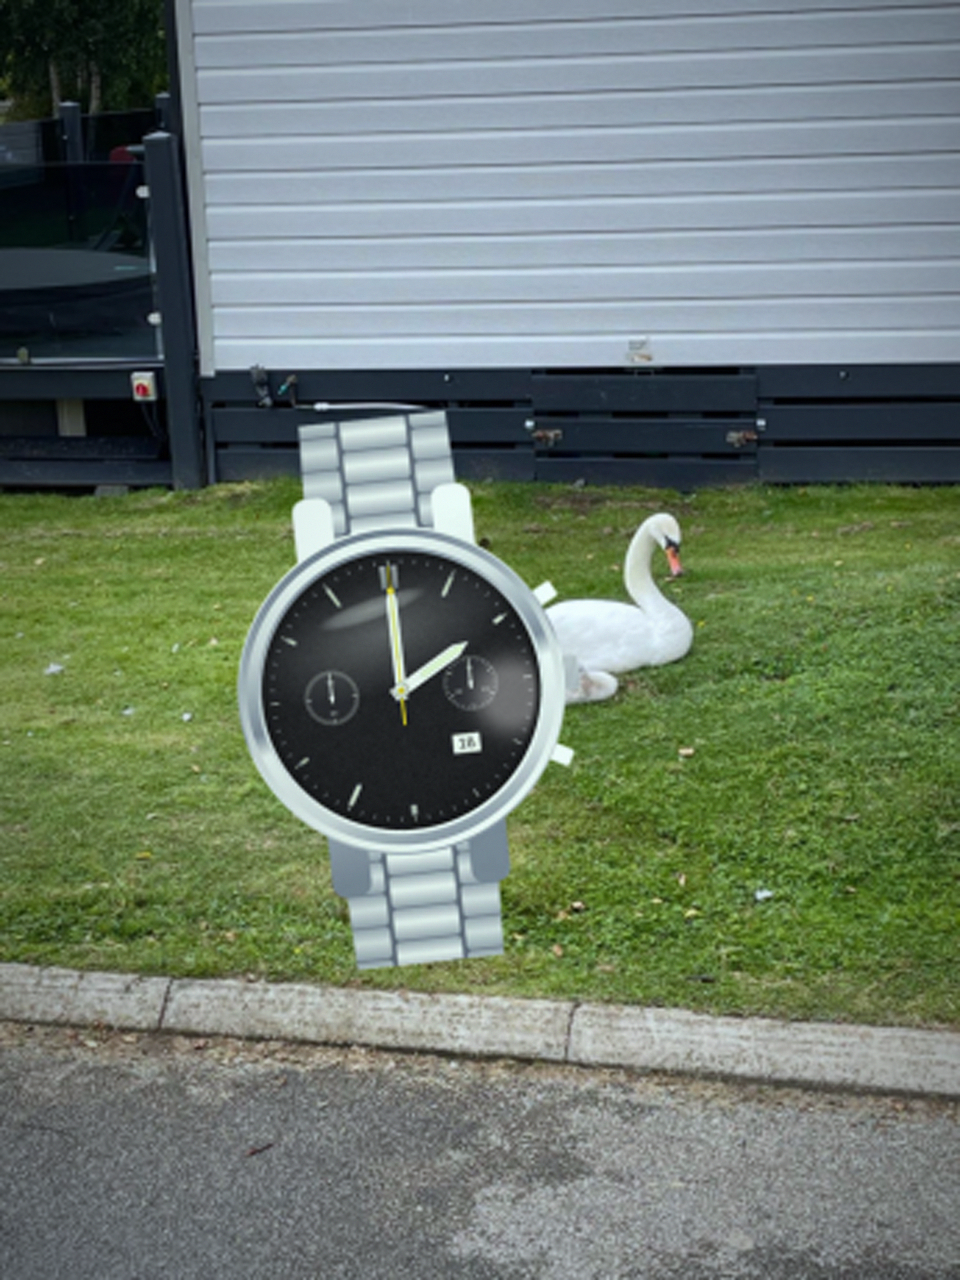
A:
2h00
